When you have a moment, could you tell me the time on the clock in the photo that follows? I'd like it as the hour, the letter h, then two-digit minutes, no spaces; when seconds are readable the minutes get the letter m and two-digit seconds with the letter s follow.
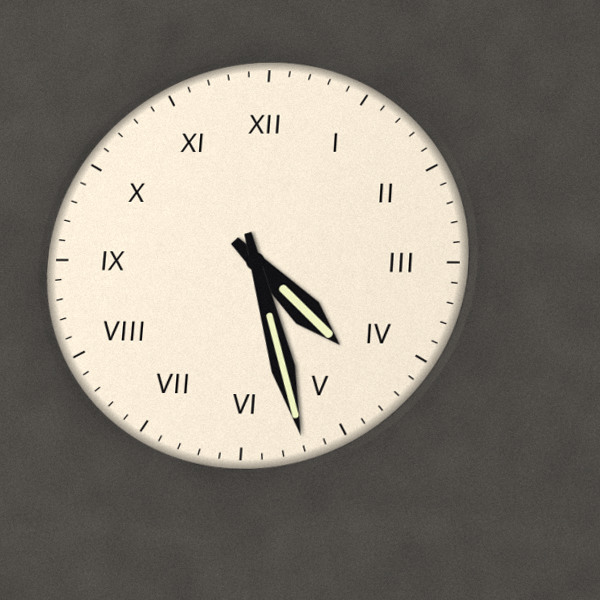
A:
4h27
